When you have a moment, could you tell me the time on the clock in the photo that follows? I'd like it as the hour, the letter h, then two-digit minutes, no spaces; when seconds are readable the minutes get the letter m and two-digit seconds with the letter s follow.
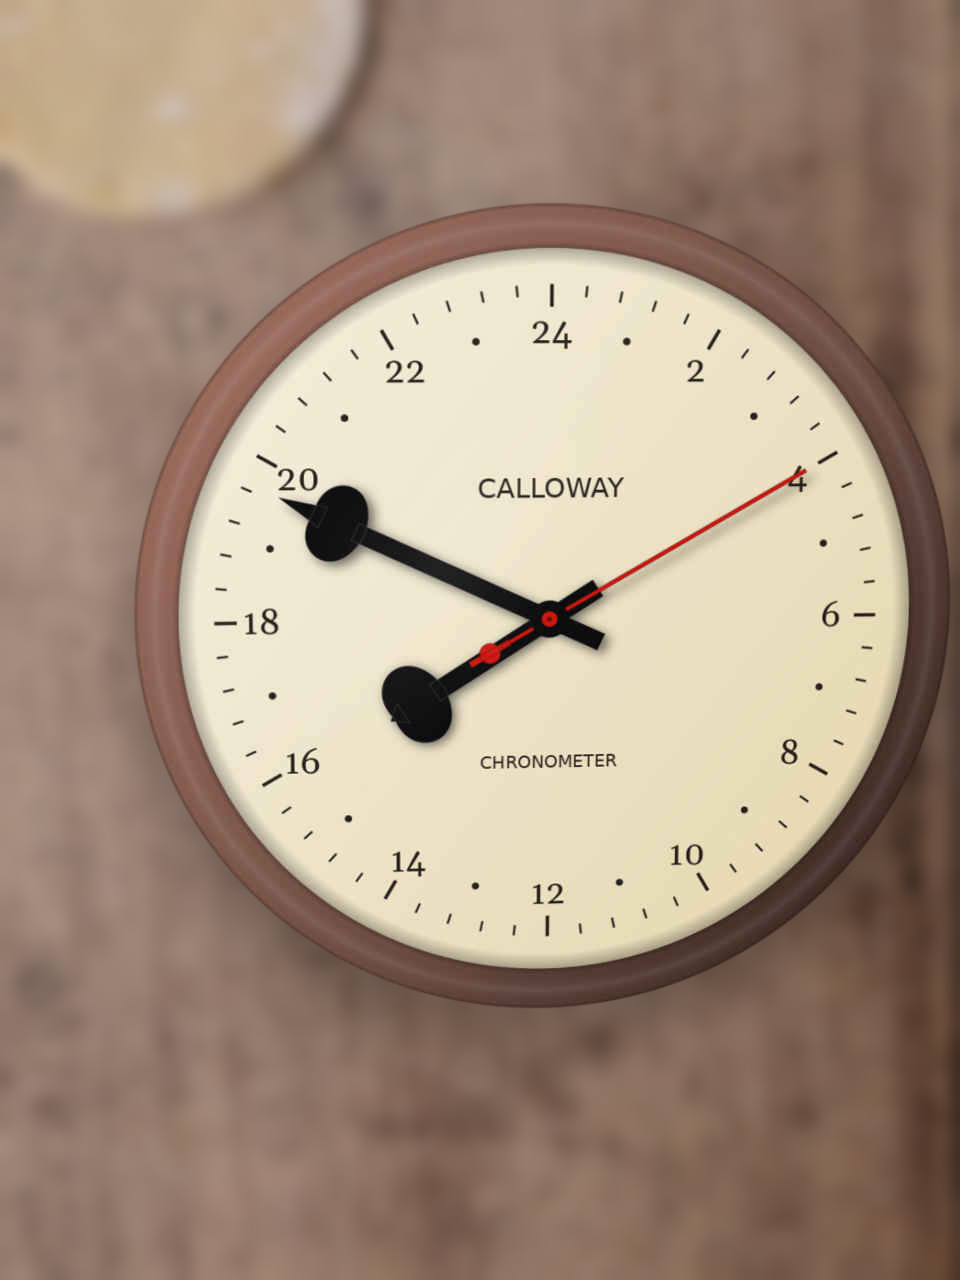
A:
15h49m10s
